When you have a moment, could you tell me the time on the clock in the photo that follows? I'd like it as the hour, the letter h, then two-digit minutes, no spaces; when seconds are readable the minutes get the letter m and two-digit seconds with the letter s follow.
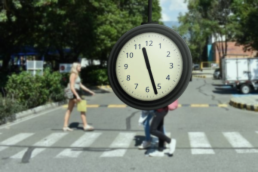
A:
11h27
